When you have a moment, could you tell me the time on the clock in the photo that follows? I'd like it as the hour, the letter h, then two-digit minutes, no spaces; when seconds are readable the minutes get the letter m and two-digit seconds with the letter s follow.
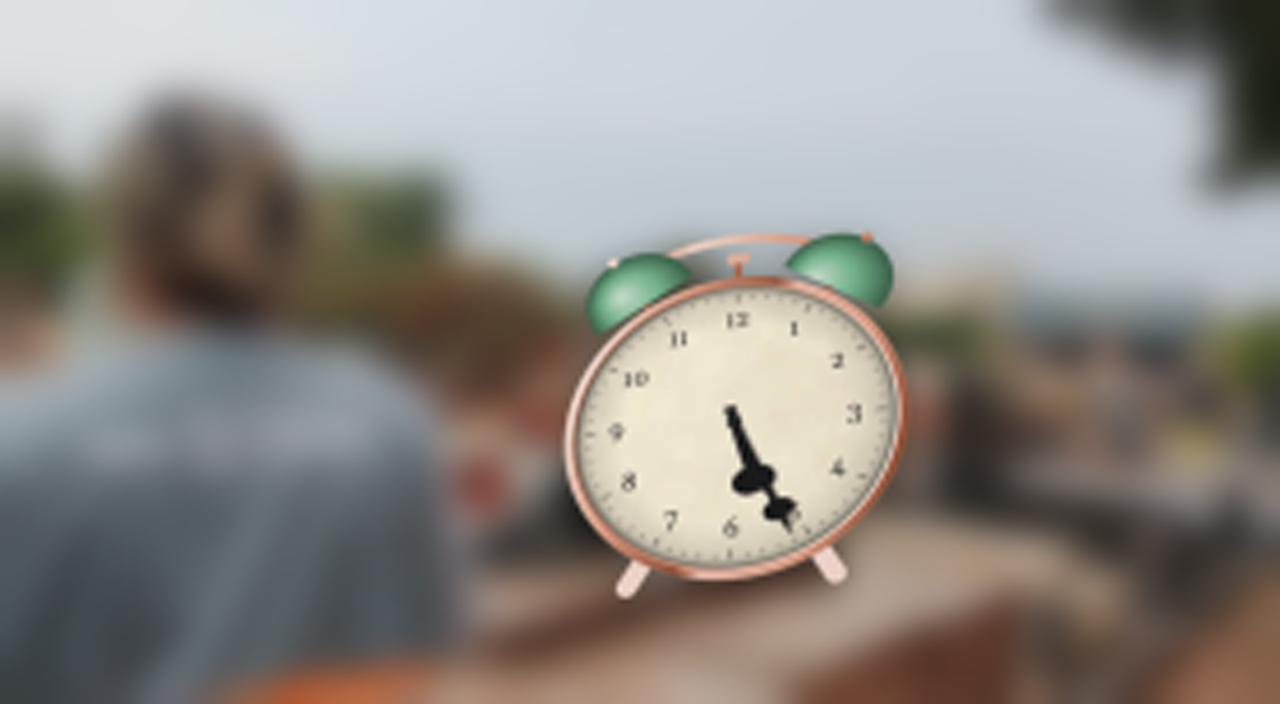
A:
5h26
